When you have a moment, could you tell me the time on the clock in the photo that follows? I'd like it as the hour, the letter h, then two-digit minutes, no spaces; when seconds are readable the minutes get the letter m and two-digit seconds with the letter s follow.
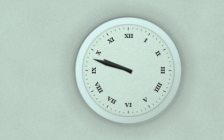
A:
9h48
